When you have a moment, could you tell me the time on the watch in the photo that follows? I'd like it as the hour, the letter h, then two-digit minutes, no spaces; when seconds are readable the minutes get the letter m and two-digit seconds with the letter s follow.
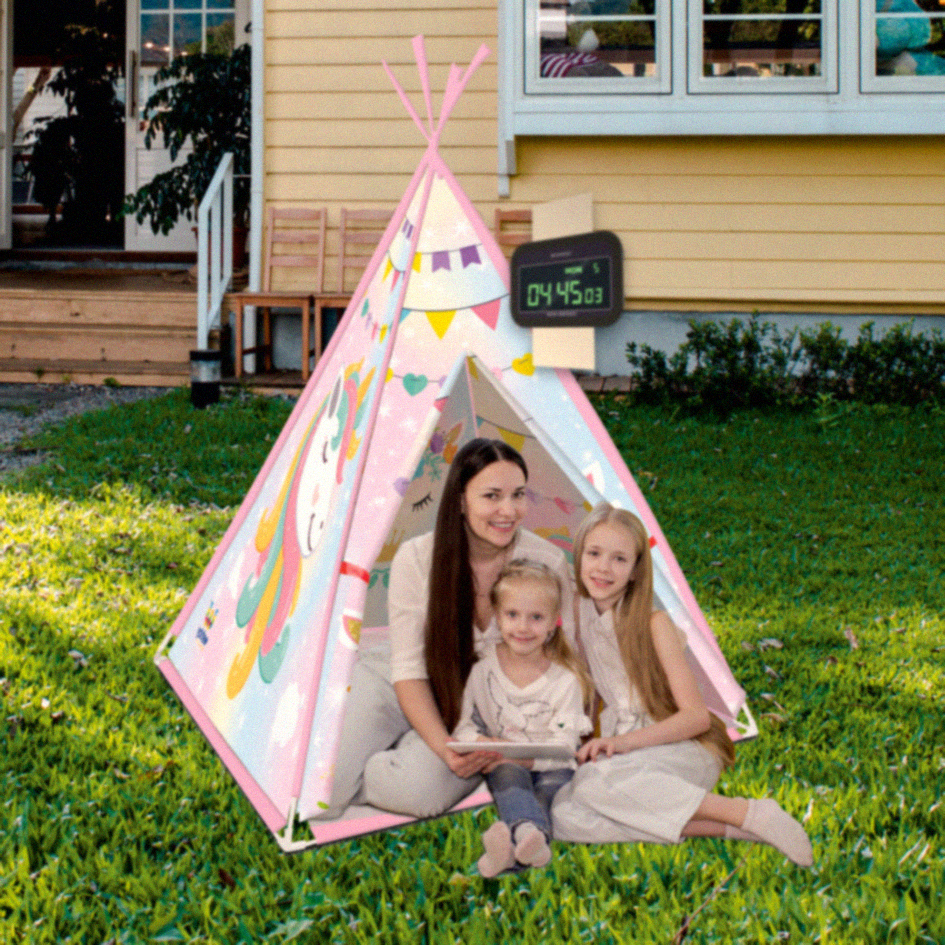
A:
4h45
